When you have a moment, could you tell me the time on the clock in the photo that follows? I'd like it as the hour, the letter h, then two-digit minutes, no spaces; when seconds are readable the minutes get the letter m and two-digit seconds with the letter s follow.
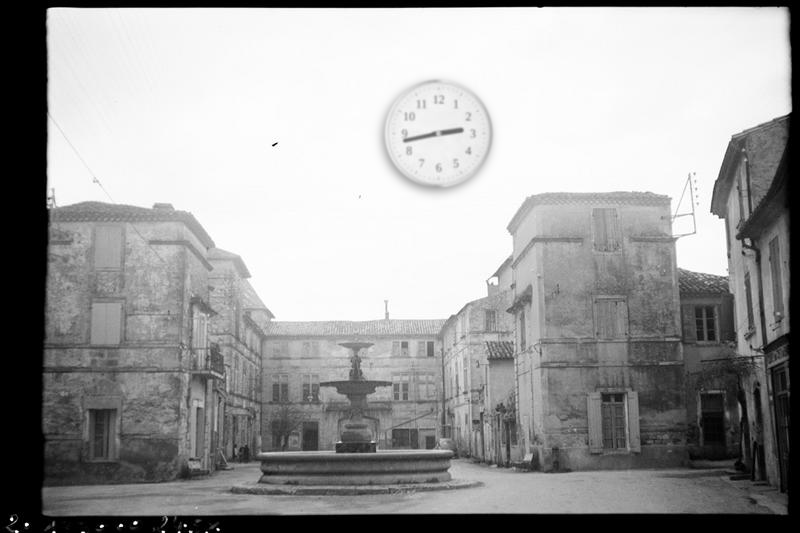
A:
2h43
